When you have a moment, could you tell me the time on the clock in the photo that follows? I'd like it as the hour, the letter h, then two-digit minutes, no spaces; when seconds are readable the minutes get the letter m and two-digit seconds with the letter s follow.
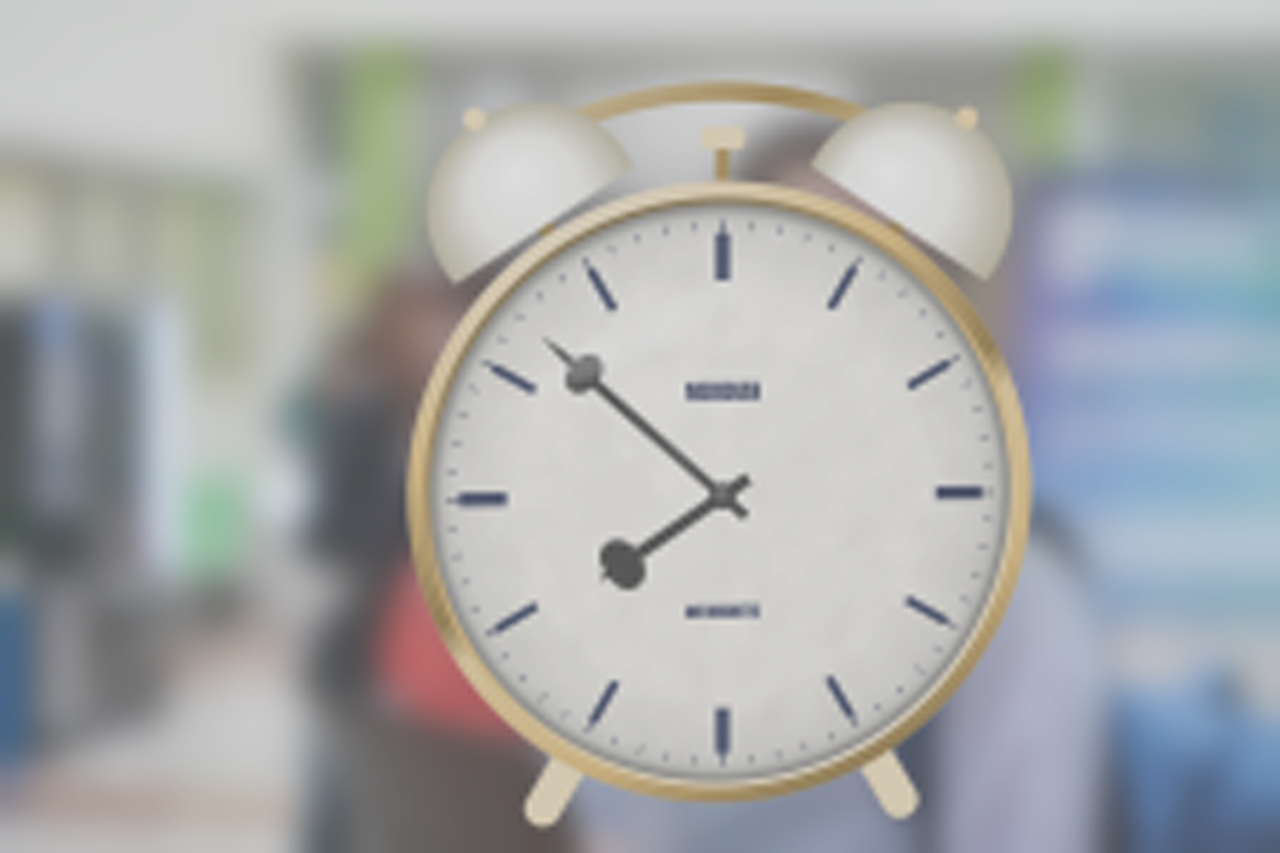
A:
7h52
